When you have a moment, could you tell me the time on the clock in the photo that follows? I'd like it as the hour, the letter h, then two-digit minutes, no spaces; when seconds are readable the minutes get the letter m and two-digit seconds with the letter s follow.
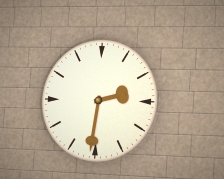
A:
2h31
